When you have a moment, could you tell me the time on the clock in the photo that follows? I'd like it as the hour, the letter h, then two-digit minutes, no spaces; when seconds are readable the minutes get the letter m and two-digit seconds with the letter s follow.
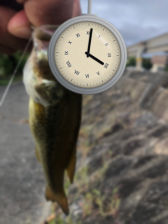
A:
4h01
